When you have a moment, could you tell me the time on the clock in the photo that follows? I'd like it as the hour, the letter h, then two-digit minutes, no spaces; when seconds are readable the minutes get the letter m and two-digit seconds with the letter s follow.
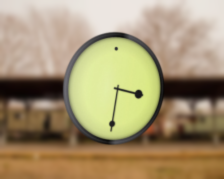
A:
3h32
